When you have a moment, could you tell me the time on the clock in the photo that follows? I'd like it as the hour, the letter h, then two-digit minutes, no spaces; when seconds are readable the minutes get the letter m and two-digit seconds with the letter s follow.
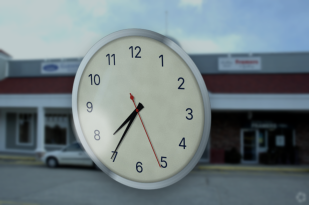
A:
7h35m26s
